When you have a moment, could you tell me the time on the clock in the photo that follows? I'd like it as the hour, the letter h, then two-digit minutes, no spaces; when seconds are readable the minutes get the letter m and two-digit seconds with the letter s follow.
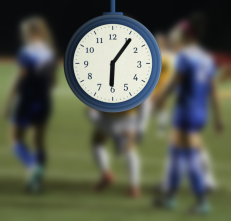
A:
6h06
